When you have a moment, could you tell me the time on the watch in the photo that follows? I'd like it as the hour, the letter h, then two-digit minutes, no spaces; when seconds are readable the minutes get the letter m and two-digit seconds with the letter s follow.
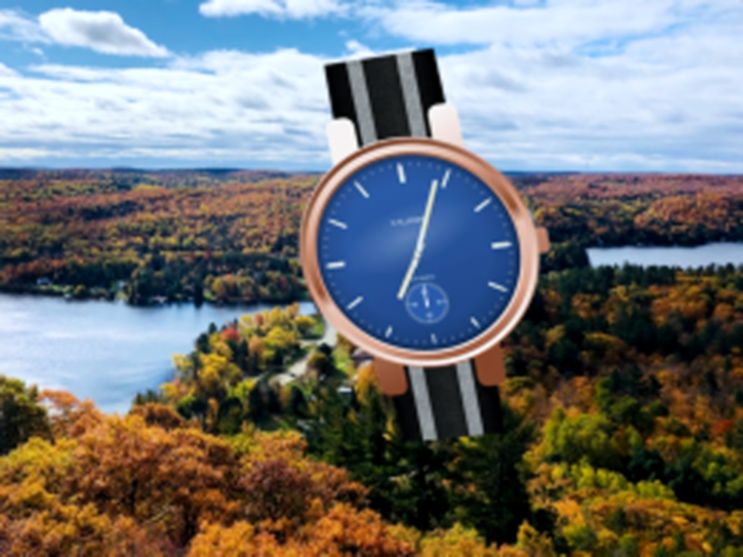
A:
7h04
